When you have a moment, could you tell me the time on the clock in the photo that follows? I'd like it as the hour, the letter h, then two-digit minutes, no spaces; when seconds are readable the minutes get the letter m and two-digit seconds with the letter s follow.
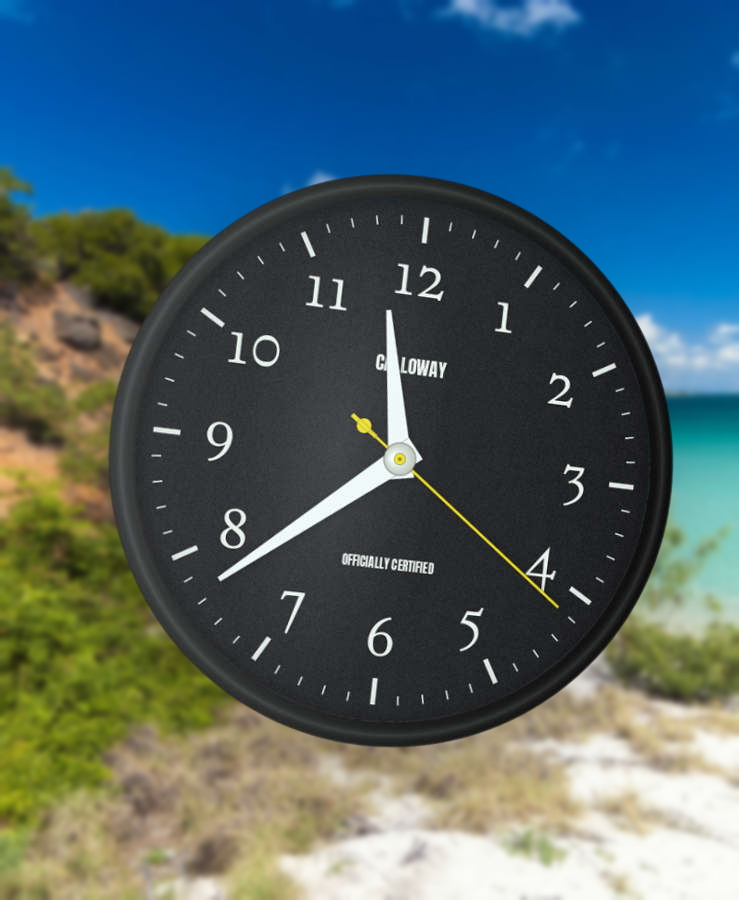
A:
11h38m21s
